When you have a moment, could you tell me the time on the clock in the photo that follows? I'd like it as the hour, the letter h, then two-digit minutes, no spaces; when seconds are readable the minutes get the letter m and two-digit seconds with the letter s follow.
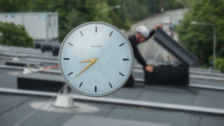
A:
8h38
